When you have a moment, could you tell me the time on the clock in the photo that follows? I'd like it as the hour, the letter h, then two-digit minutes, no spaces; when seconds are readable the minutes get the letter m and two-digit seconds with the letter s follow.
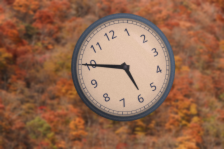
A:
5h50
